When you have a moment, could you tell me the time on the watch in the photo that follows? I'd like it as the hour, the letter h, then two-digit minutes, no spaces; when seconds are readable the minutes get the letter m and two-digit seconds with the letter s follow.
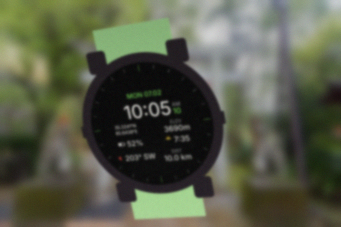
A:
10h05
